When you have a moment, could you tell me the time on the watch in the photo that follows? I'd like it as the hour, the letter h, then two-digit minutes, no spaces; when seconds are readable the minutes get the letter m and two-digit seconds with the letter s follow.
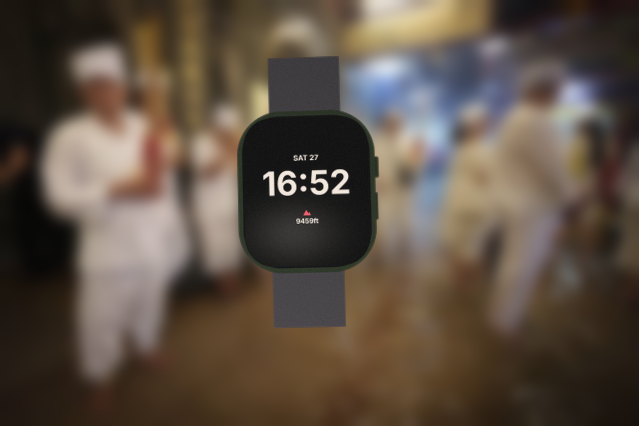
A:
16h52
